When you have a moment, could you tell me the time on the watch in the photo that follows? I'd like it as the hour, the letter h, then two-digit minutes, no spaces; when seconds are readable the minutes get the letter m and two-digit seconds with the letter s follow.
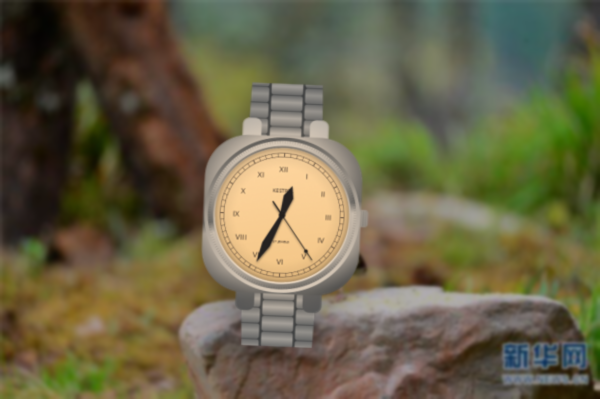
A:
12h34m24s
